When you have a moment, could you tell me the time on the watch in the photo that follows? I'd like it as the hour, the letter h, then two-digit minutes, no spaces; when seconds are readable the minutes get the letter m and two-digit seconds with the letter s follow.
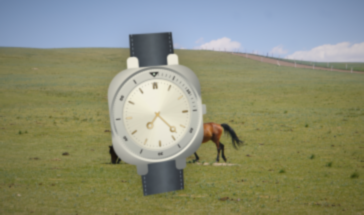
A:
7h23
